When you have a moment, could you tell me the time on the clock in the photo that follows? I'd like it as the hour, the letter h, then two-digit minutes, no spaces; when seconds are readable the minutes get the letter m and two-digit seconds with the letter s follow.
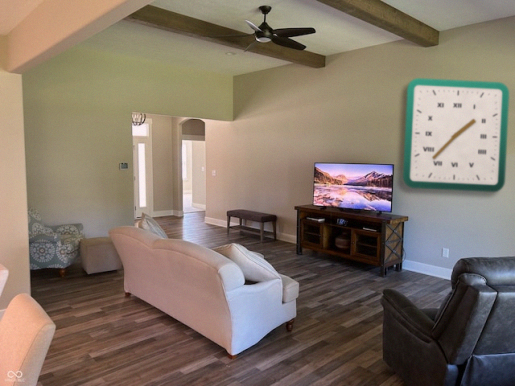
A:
1h37
